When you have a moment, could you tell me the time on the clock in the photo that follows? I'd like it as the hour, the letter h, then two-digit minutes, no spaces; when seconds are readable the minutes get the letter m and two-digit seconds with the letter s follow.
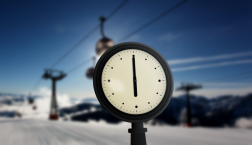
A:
6h00
